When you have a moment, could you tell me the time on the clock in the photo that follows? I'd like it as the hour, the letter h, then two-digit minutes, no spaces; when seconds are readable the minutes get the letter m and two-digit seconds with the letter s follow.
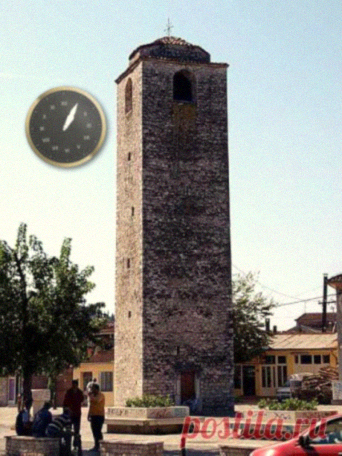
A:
1h05
